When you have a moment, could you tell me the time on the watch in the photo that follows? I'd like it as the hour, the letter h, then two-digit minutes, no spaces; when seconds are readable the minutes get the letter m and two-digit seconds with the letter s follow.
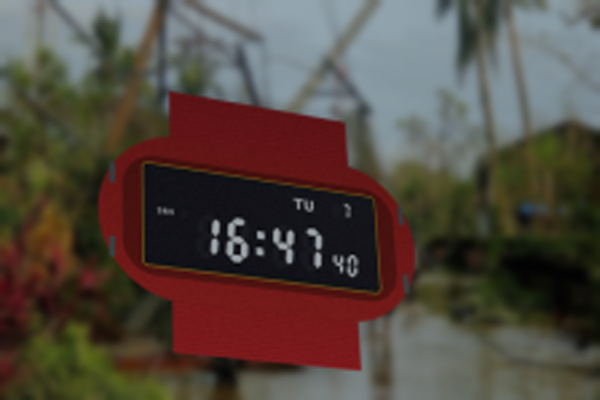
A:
16h47m40s
